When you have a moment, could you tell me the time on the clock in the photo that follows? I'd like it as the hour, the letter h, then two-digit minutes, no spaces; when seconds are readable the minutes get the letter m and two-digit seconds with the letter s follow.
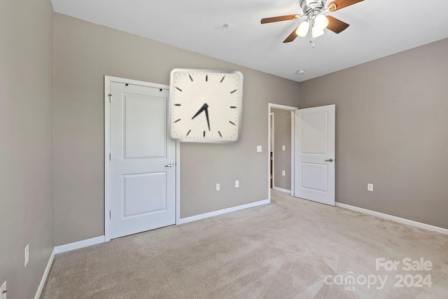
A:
7h28
